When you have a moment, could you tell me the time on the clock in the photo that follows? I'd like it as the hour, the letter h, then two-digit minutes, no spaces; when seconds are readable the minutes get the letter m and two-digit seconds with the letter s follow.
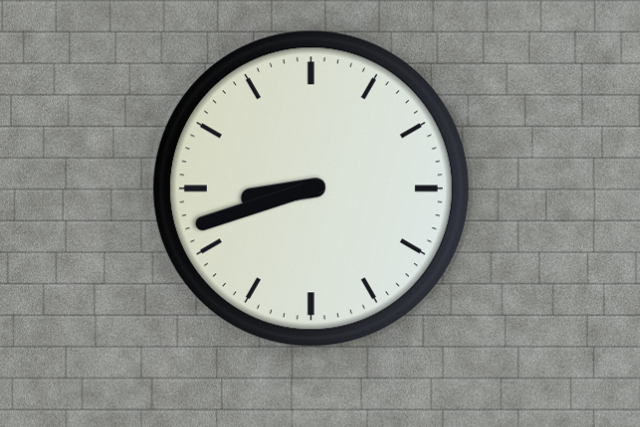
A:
8h42
